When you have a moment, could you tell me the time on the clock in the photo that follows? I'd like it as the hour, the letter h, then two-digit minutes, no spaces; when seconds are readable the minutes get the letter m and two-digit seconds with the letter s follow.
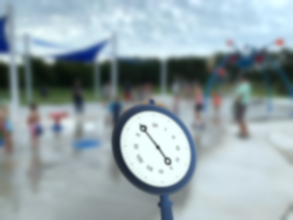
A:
4h54
